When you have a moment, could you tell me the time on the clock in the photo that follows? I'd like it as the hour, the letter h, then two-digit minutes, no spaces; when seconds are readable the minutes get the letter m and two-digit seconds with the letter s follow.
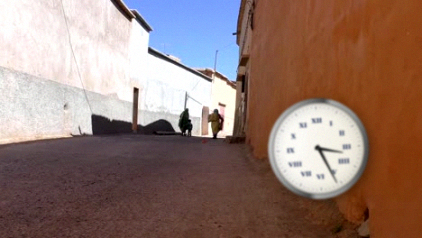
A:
3h26
